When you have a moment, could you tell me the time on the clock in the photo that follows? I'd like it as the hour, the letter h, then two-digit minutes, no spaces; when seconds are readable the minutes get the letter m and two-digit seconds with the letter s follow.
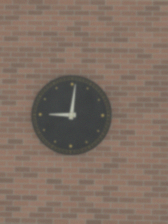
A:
9h01
